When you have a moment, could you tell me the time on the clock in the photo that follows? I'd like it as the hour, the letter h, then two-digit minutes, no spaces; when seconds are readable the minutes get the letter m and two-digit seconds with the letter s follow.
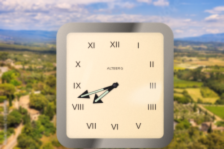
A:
7h42
